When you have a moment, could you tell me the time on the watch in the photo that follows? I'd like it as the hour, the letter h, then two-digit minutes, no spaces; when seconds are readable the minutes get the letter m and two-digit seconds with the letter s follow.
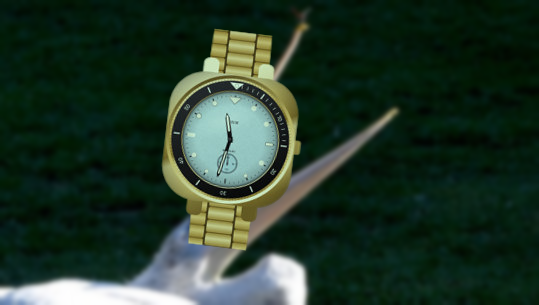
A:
11h32
